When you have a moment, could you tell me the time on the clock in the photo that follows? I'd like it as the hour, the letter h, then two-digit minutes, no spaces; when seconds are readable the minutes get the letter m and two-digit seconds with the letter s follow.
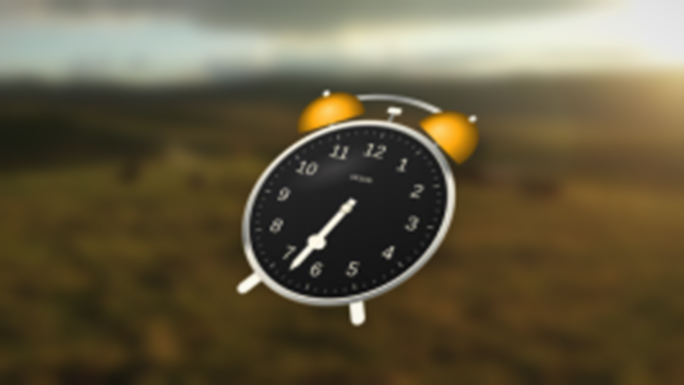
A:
6h33
